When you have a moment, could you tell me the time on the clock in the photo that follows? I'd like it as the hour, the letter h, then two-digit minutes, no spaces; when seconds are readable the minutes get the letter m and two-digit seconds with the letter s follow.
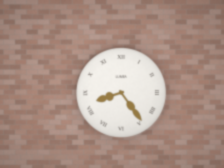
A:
8h24
